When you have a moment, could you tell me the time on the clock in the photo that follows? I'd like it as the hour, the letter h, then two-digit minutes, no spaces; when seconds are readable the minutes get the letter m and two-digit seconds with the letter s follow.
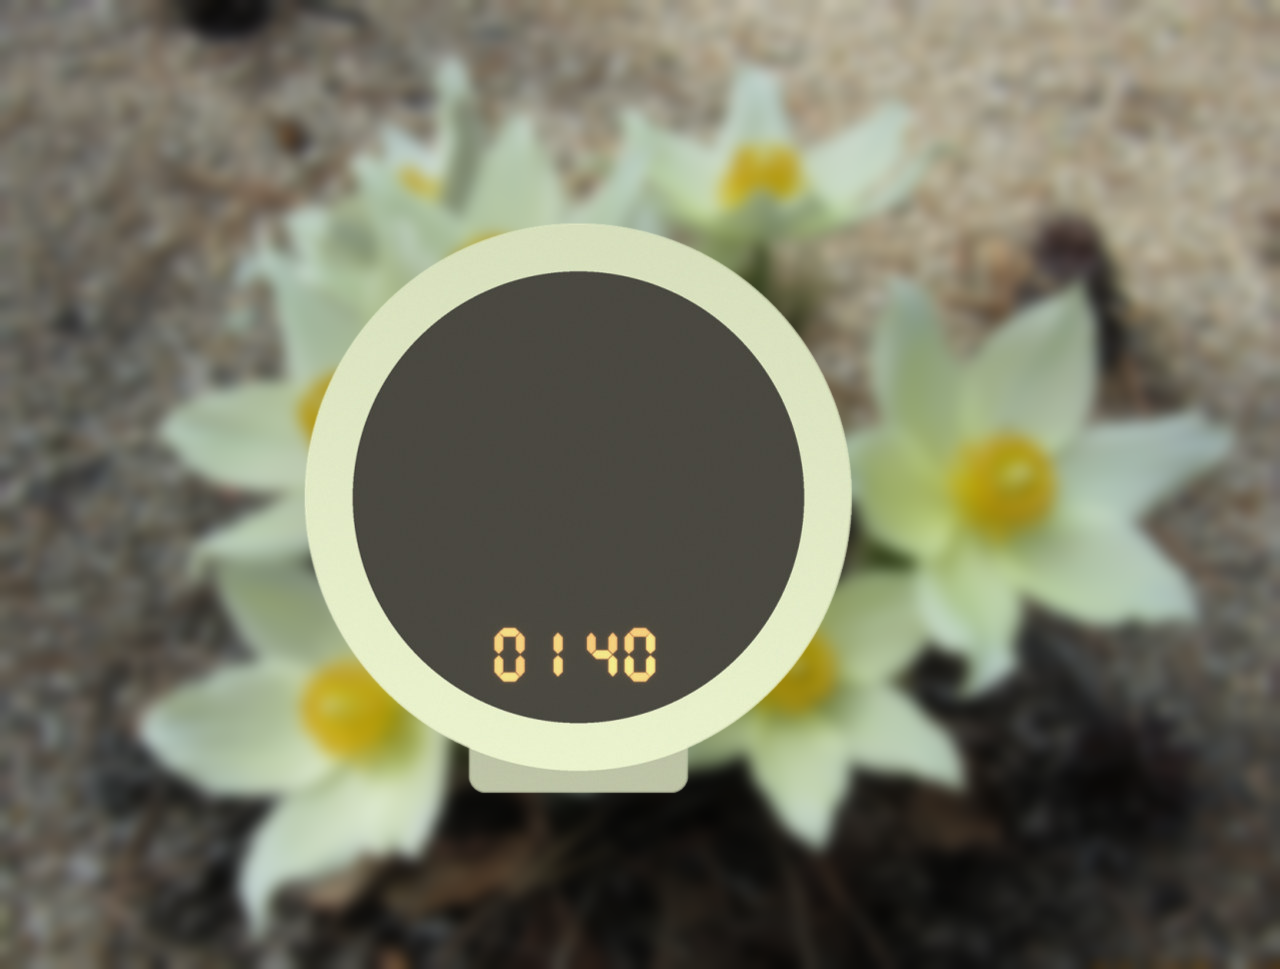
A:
1h40
